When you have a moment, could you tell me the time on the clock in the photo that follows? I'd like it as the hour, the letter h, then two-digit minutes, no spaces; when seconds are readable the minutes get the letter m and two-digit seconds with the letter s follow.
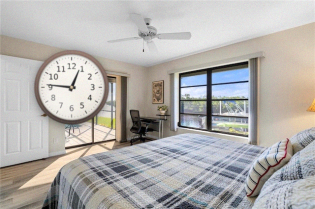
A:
12h46
